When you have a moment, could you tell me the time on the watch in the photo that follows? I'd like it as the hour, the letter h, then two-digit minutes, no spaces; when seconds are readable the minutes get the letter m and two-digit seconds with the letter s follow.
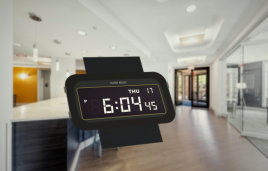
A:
6h04m45s
